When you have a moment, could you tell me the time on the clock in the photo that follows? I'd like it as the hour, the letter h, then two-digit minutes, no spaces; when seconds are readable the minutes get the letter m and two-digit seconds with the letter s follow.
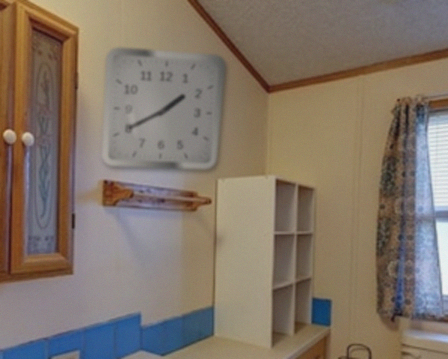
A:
1h40
